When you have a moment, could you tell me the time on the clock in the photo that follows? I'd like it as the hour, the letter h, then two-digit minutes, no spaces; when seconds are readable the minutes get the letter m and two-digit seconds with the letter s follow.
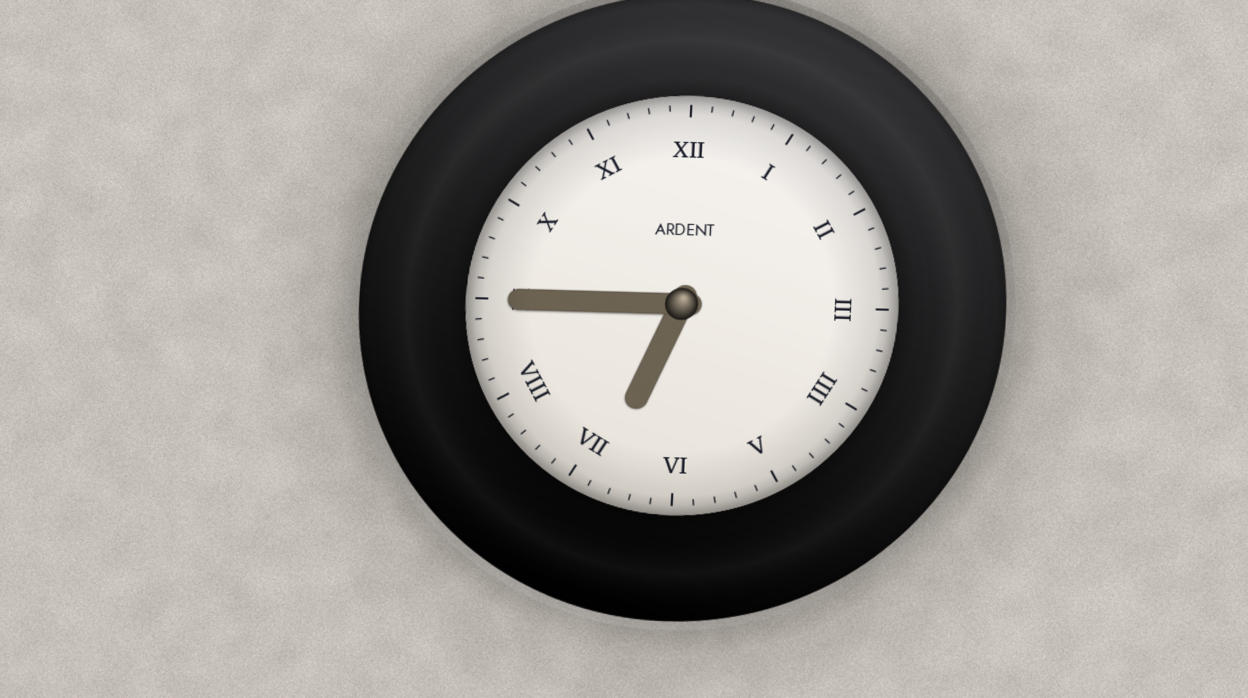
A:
6h45
